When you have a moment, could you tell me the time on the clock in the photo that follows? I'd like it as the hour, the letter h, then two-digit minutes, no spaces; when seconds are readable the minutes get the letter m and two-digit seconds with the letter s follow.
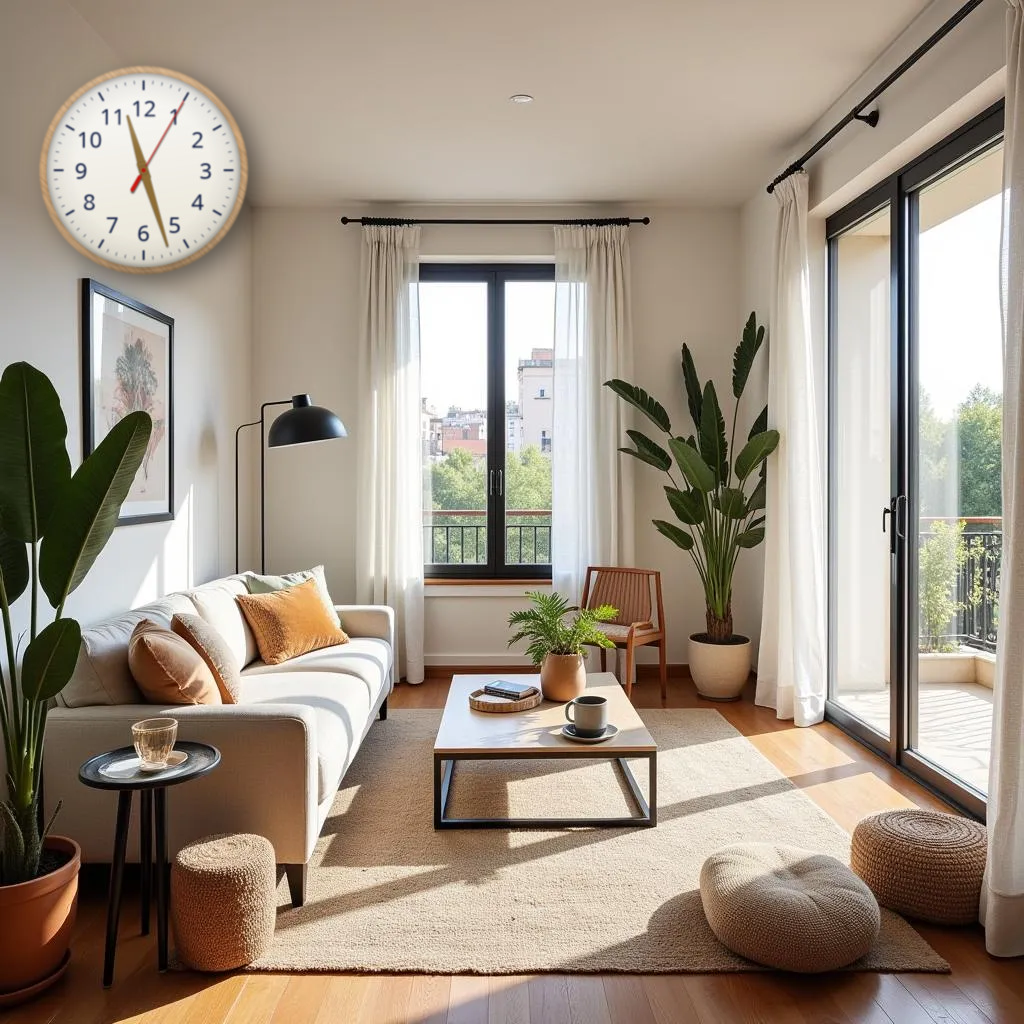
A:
11h27m05s
